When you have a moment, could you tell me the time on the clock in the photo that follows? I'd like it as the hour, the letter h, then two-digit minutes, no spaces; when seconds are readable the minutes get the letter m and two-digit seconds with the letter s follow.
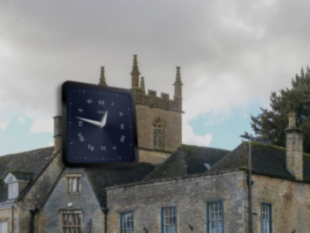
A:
12h47
